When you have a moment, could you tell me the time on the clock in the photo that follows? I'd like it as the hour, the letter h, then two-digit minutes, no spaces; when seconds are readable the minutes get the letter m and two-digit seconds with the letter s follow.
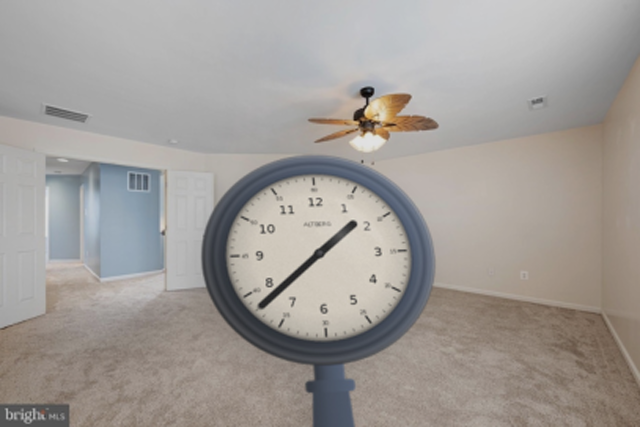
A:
1h38
